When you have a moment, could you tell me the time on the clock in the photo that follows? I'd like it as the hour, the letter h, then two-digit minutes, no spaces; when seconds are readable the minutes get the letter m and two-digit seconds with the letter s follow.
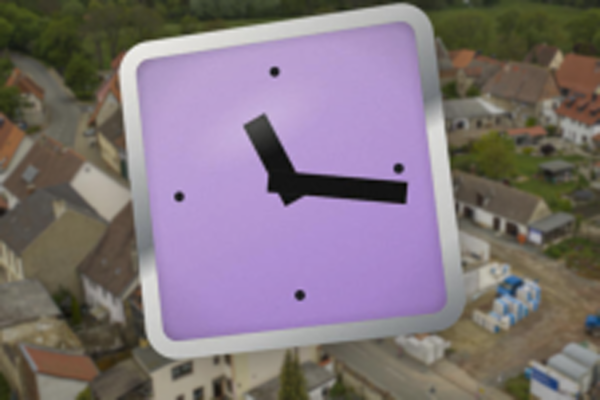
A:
11h17
